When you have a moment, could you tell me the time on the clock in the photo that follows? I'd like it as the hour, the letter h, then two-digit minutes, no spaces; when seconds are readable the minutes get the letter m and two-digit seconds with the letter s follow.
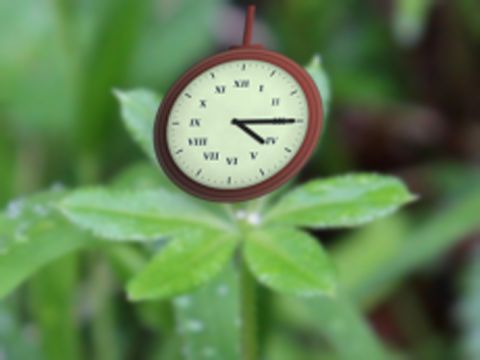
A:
4h15
